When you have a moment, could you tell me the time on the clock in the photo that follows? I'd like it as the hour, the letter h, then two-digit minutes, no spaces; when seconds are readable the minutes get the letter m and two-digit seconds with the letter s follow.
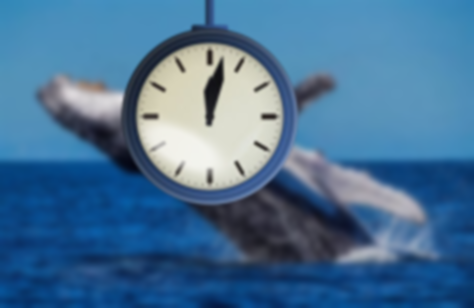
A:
12h02
